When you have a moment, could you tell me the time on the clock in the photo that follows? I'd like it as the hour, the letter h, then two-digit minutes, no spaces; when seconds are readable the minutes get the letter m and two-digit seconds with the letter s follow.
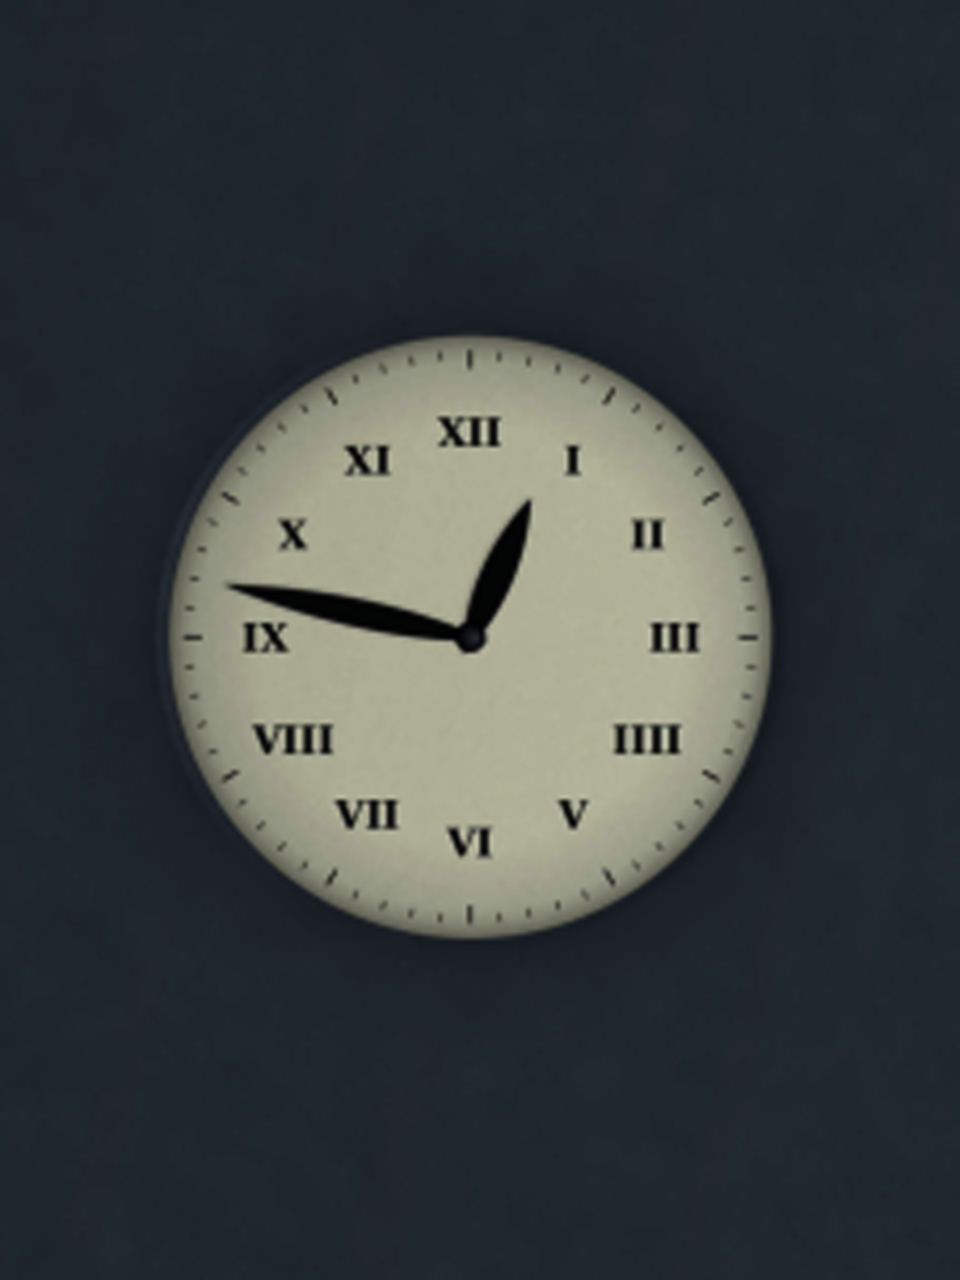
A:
12h47
